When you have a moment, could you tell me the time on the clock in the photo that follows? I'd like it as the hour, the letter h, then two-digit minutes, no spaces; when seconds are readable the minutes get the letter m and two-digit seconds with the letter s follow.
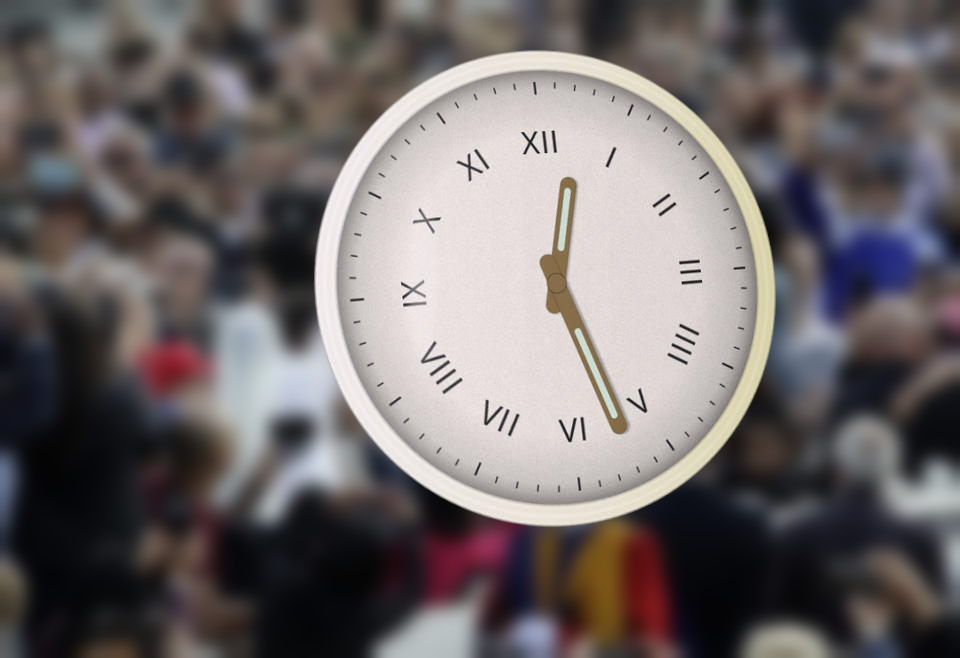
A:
12h27
